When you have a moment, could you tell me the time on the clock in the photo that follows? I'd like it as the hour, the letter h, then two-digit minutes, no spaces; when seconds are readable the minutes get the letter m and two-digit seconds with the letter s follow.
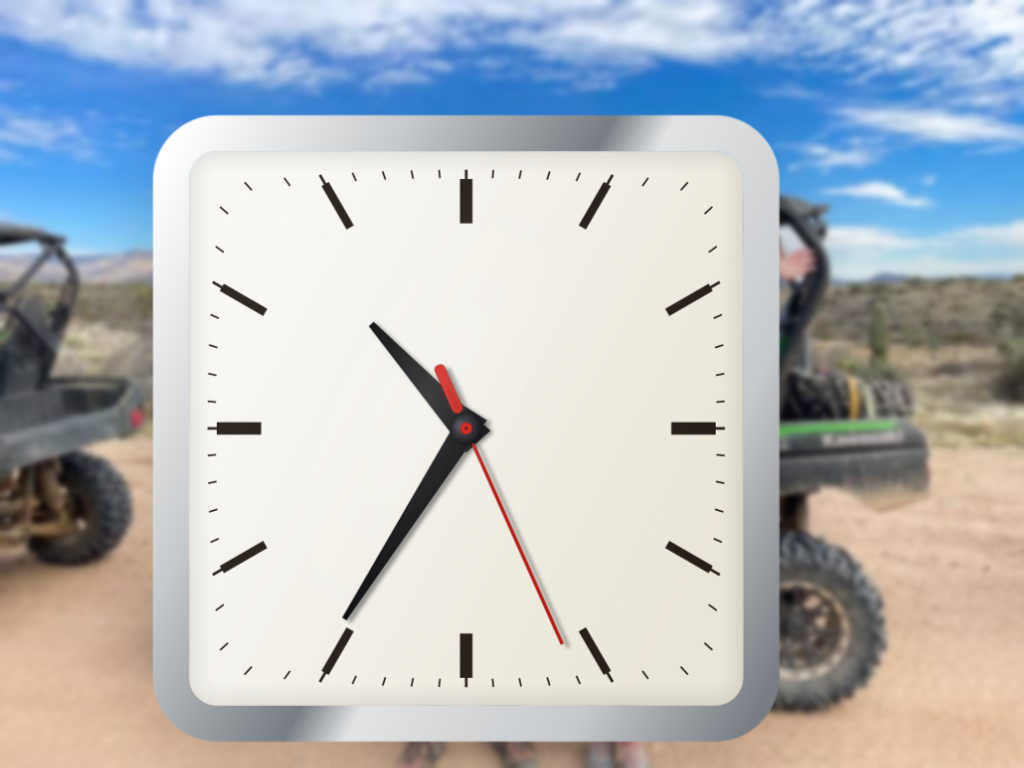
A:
10h35m26s
